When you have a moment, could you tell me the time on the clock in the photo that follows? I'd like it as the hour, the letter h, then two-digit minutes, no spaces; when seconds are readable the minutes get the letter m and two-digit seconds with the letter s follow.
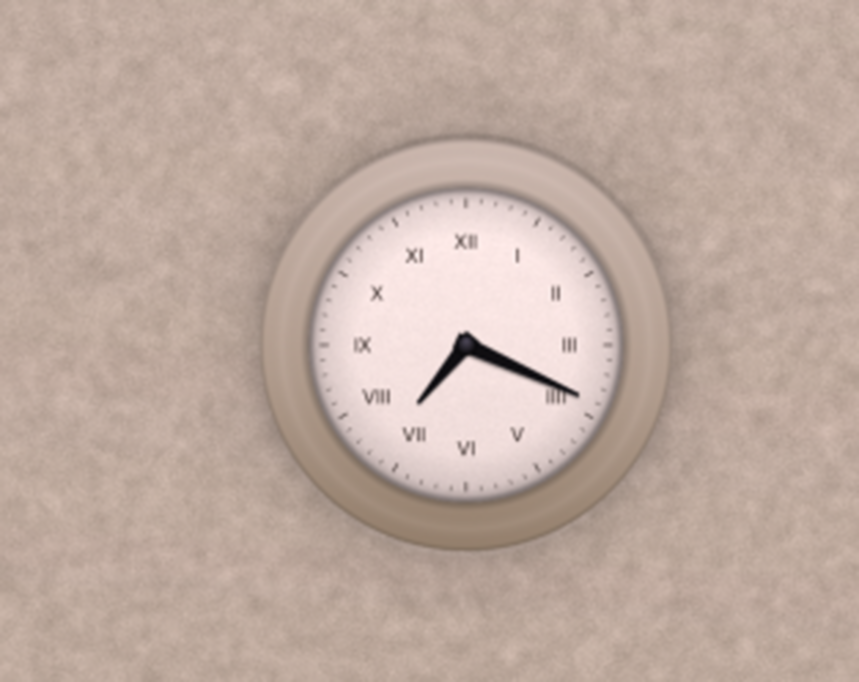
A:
7h19
